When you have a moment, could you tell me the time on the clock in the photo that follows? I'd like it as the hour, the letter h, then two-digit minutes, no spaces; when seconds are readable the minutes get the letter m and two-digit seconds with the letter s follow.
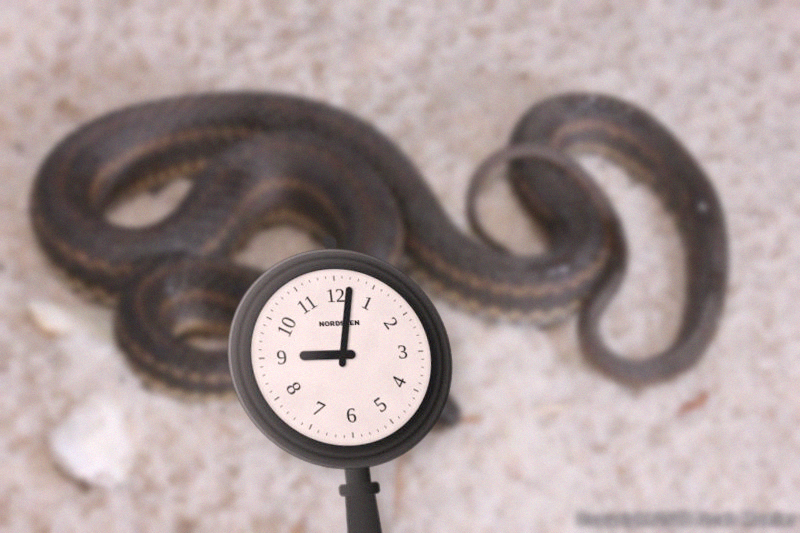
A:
9h02
